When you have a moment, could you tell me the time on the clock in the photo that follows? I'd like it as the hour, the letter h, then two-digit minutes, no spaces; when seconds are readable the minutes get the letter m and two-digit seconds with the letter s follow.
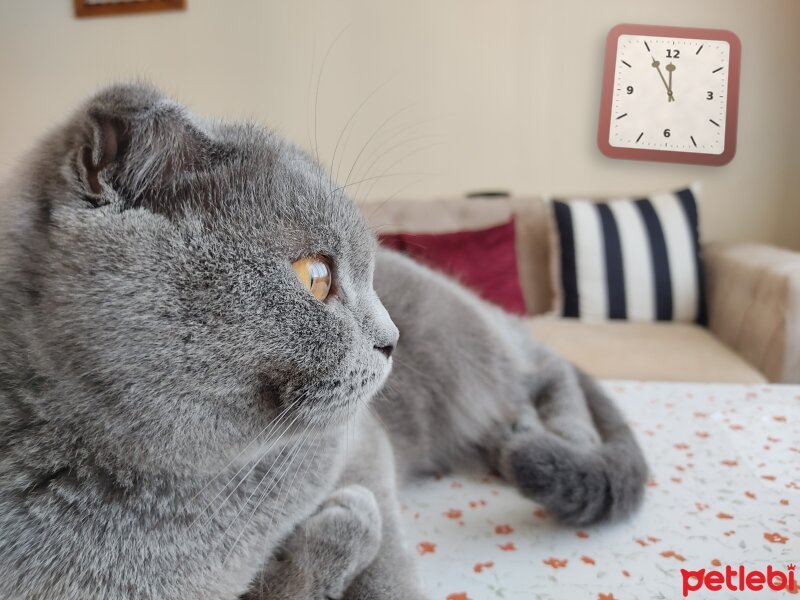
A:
11h55
